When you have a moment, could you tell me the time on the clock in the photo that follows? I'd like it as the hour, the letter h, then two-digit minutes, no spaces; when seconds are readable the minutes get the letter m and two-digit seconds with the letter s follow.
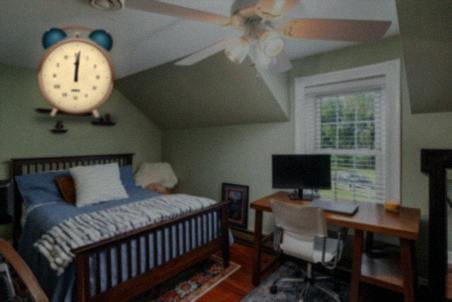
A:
12h01
